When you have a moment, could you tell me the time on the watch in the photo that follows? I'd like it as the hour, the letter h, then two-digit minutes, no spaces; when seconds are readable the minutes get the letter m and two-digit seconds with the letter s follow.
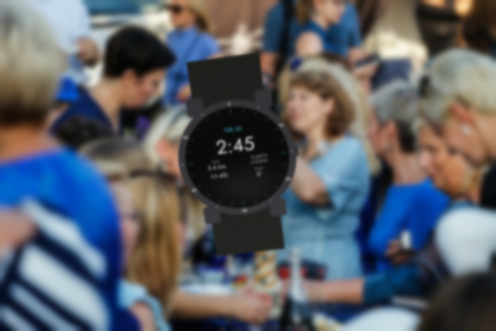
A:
2h45
